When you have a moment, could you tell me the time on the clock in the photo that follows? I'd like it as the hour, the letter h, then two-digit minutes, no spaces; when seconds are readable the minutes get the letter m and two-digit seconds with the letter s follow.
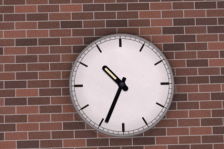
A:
10h34
